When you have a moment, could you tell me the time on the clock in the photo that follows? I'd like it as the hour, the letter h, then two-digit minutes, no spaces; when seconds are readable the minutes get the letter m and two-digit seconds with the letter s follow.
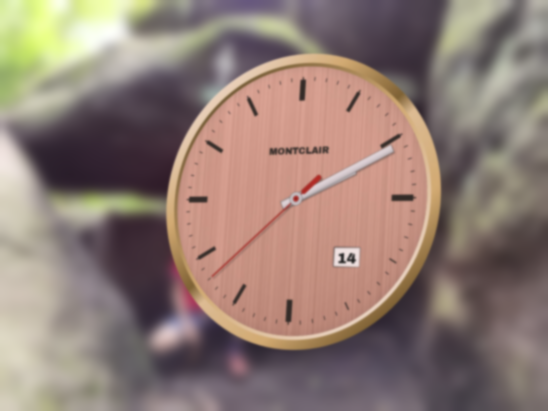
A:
2h10m38s
